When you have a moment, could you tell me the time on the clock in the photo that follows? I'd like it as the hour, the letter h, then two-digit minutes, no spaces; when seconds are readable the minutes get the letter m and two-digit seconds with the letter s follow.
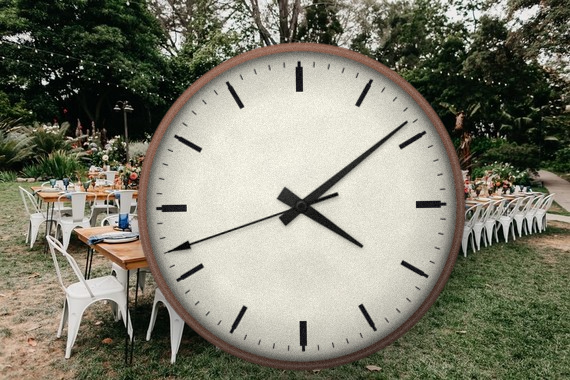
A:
4h08m42s
